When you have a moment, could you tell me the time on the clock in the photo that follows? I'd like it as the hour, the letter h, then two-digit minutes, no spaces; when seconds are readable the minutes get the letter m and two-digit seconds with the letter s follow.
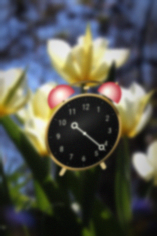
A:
10h22
